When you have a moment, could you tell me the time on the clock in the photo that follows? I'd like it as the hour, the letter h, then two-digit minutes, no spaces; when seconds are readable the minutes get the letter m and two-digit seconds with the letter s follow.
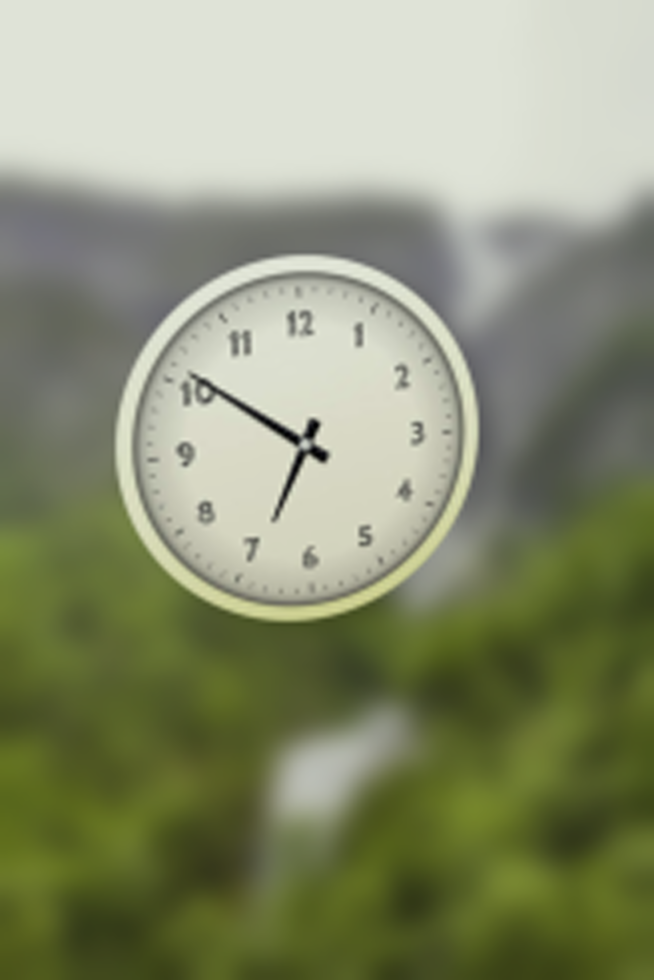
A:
6h51
